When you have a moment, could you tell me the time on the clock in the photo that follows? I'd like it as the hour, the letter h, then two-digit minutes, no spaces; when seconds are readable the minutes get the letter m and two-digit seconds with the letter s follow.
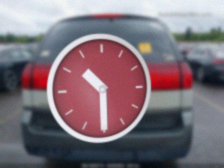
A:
10h30
